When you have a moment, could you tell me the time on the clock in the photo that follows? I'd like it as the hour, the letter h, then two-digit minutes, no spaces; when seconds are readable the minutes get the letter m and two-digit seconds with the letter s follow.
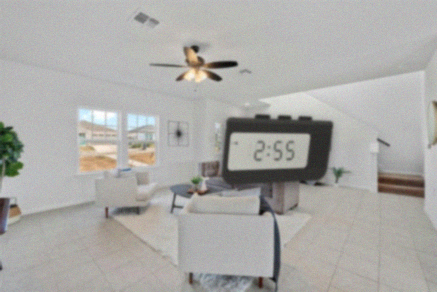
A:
2h55
